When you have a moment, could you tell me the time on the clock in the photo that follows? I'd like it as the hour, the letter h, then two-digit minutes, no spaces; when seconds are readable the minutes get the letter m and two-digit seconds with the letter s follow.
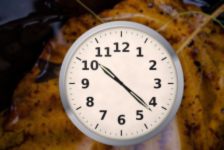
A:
10h22
